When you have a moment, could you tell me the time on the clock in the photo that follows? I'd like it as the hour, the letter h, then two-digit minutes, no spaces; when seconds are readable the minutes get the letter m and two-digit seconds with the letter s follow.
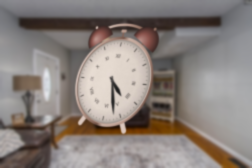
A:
4h27
